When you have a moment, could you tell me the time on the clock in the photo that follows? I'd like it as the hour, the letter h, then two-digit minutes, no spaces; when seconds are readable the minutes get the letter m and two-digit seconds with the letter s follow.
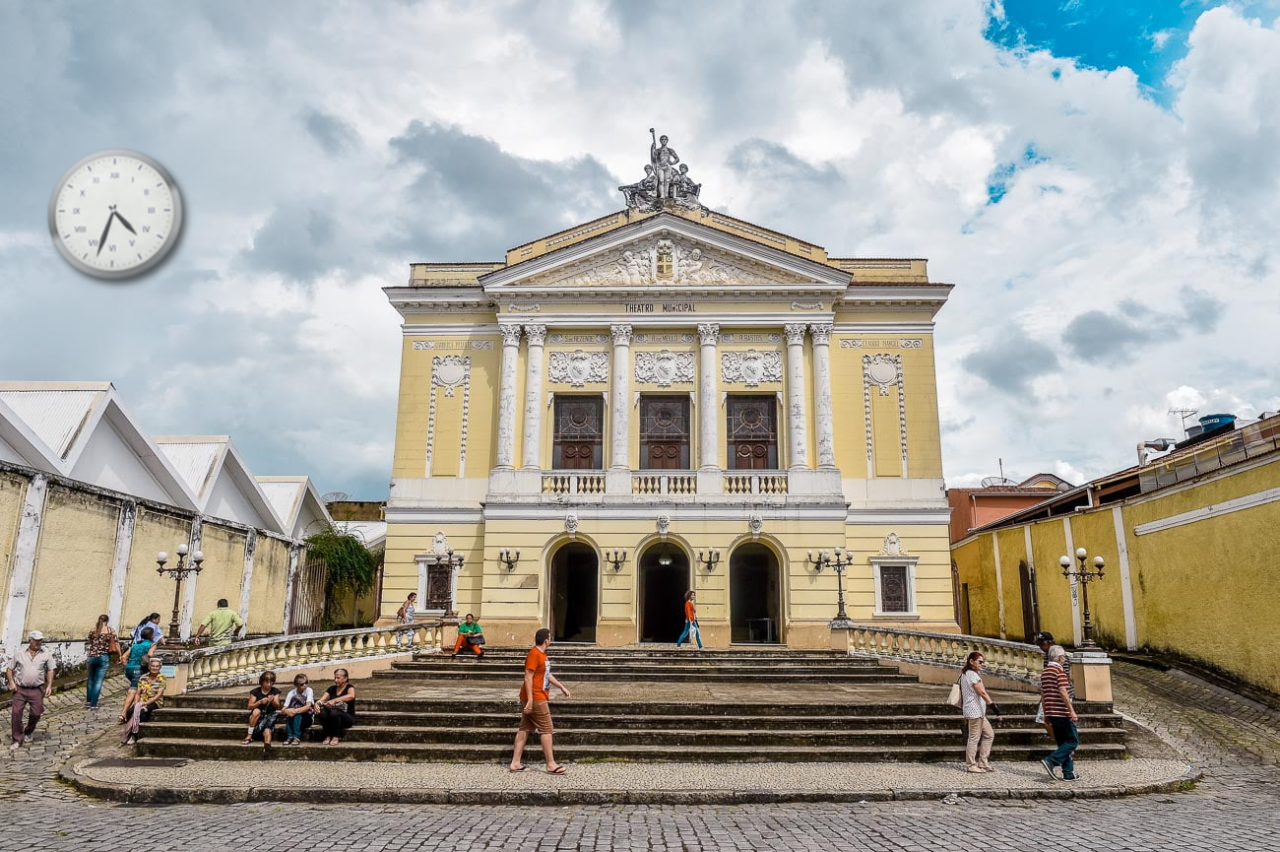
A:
4h33
